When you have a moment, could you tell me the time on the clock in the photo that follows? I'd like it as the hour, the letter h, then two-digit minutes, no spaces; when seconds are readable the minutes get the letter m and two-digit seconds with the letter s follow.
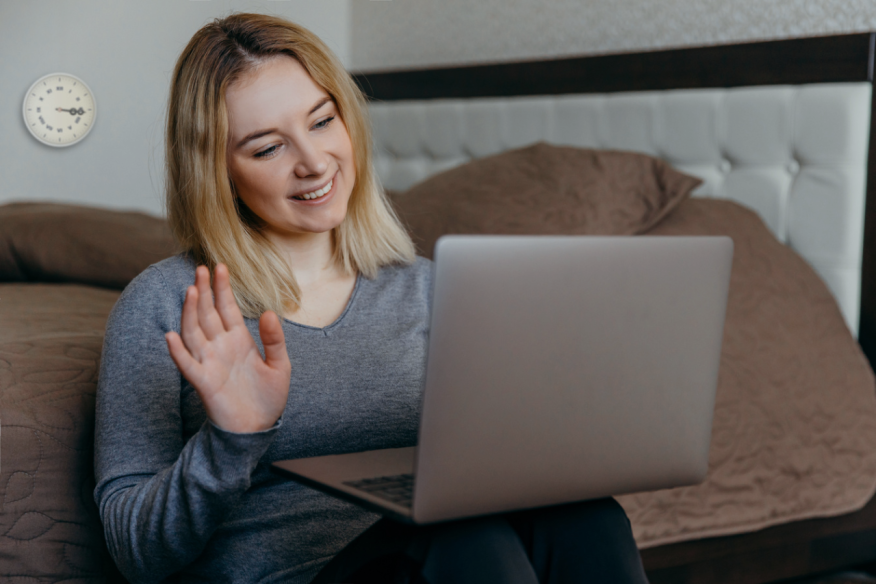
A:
3h16
